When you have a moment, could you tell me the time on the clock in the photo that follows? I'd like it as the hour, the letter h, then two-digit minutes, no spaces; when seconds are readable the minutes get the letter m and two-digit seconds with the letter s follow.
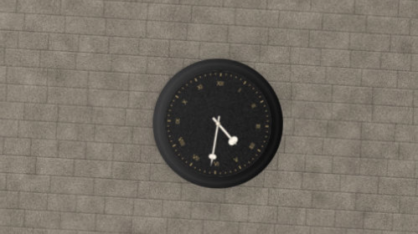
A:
4h31
